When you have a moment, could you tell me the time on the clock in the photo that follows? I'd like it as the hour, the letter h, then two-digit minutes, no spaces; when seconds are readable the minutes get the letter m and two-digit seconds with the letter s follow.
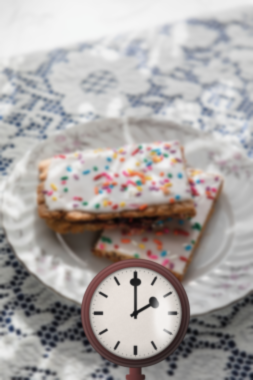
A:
2h00
